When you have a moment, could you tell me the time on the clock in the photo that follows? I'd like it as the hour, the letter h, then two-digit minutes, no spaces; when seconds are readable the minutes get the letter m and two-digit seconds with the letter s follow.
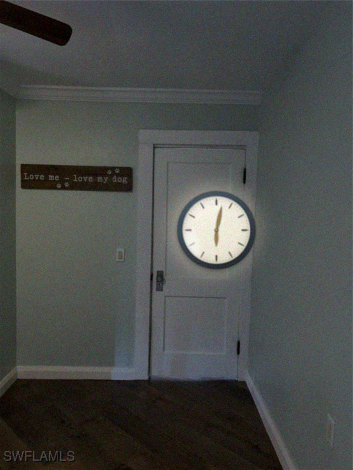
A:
6h02
